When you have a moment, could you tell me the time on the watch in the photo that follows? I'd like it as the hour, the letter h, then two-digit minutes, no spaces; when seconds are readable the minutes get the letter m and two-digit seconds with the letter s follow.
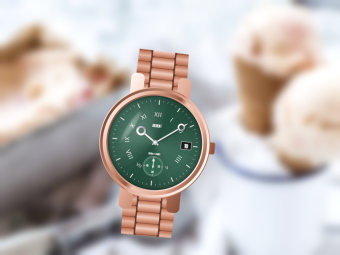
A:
10h09
